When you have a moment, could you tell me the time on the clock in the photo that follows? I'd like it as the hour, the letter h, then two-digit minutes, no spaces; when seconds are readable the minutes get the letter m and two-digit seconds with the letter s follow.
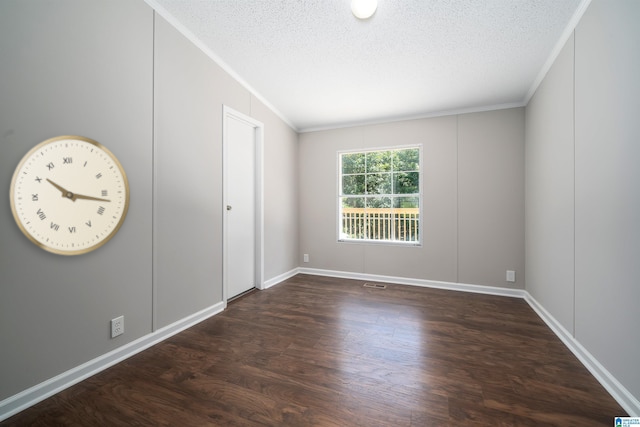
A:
10h17
